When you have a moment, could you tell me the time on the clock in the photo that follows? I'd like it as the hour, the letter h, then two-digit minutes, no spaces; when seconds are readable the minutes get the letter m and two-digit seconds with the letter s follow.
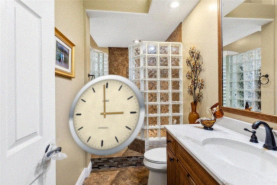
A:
2h59
